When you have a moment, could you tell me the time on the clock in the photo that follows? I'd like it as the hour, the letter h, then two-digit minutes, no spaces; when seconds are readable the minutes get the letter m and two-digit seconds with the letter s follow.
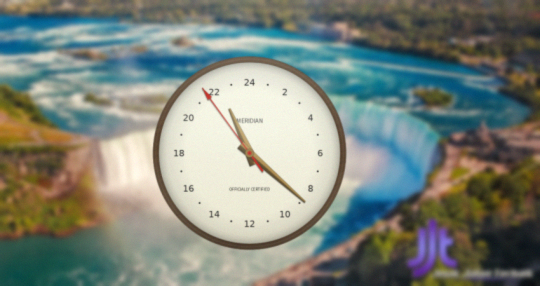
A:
22h21m54s
